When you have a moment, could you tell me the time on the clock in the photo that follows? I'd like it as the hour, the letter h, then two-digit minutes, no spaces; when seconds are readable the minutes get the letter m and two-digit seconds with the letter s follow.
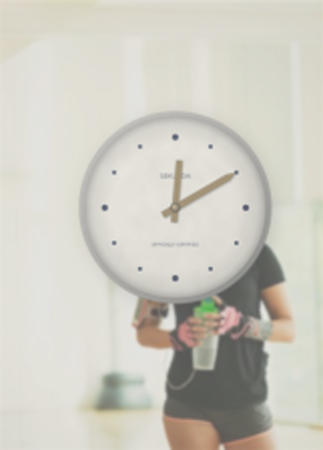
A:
12h10
